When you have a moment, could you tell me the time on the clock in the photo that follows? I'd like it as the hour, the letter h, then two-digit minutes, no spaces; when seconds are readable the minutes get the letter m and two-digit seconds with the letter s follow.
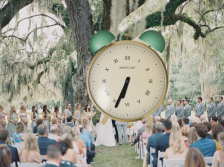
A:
6h34
